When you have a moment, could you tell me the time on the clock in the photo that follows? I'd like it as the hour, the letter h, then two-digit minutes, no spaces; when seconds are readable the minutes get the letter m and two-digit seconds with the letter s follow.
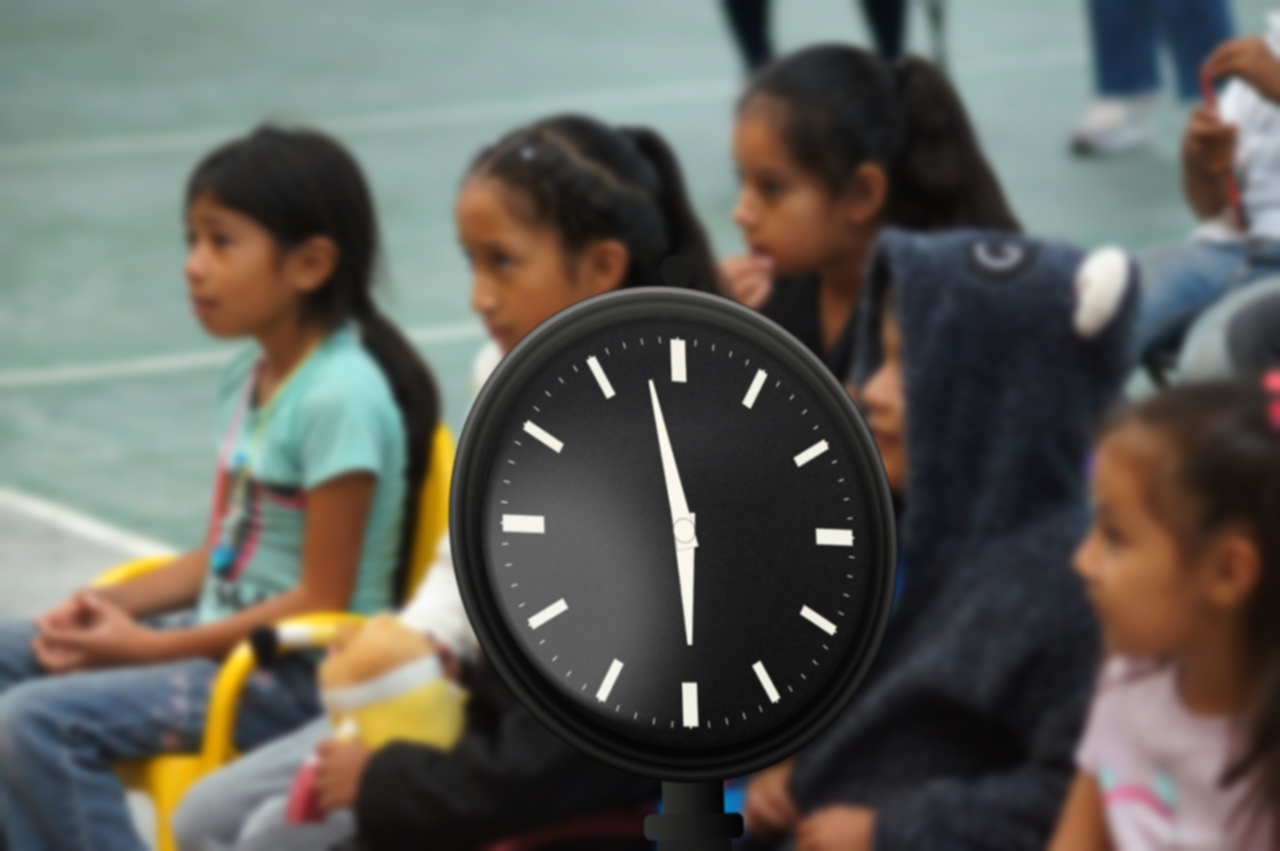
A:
5h58
